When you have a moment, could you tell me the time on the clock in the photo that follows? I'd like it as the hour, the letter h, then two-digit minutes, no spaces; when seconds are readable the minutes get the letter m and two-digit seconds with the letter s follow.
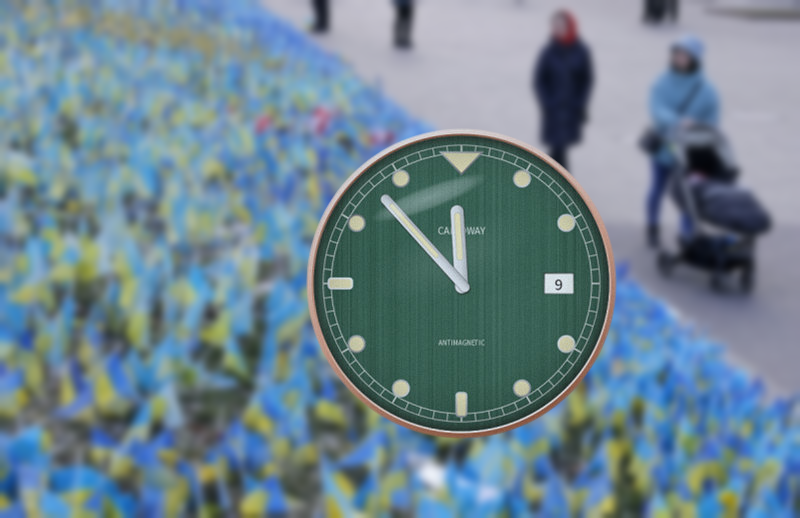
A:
11h53
